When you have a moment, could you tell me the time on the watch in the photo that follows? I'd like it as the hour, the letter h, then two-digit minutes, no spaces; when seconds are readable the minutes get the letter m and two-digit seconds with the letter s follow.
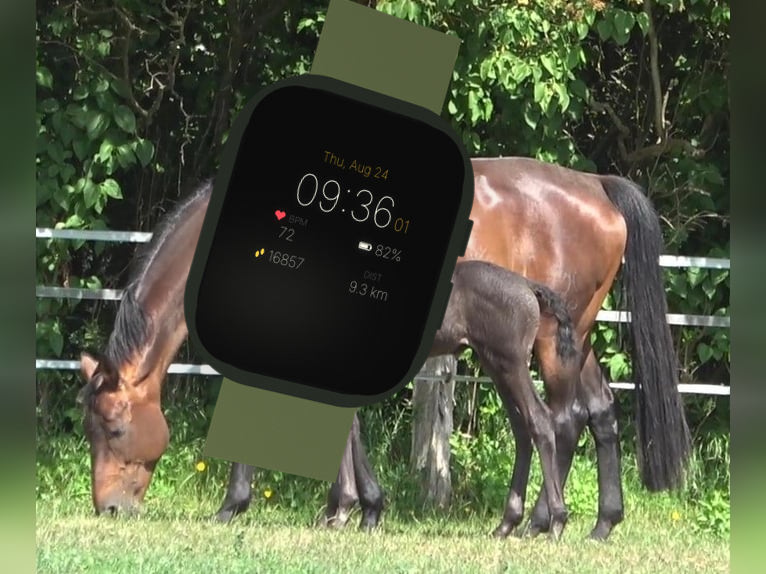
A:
9h36m01s
